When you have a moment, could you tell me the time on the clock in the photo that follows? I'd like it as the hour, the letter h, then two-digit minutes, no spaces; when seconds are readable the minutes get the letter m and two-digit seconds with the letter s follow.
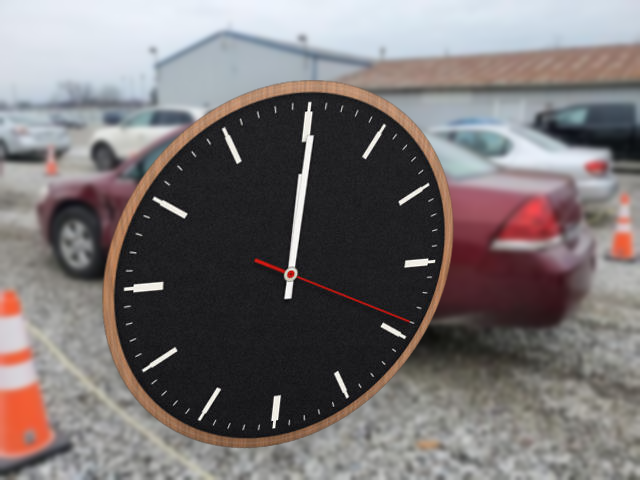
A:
12h00m19s
